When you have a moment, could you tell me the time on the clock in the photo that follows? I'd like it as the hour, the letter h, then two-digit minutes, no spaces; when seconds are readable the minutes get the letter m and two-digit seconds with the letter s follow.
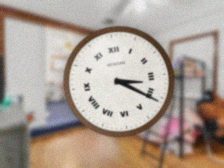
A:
3h21
